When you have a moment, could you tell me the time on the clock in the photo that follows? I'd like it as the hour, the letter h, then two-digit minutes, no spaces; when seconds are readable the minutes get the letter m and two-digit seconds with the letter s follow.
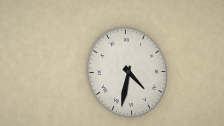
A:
4h33
